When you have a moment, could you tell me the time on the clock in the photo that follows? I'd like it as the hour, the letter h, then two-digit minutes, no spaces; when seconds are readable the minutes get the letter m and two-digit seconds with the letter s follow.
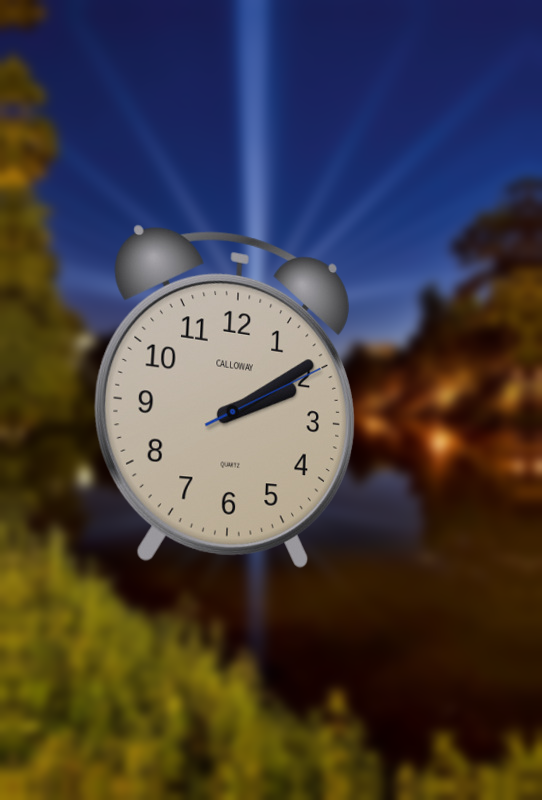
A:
2h09m10s
